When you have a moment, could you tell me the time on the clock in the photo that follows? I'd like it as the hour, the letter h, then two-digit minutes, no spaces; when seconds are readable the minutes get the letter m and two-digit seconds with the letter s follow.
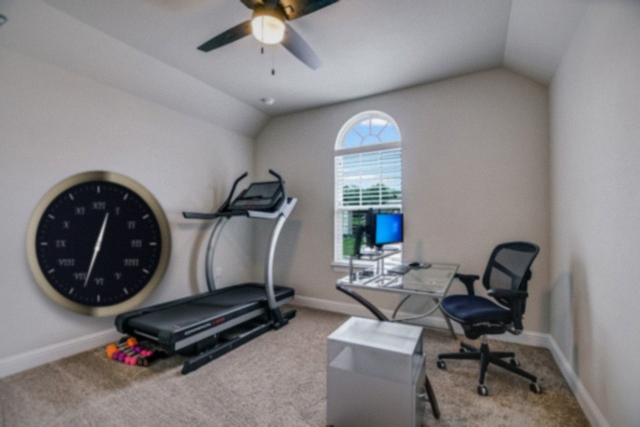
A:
12h33
